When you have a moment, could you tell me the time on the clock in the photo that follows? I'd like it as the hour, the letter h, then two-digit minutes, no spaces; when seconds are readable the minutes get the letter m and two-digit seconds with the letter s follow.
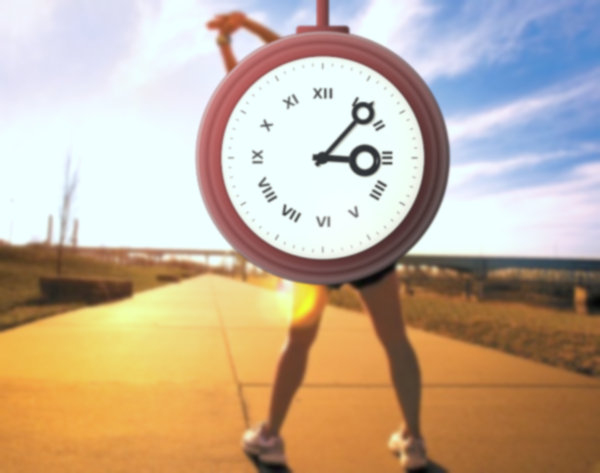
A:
3h07
